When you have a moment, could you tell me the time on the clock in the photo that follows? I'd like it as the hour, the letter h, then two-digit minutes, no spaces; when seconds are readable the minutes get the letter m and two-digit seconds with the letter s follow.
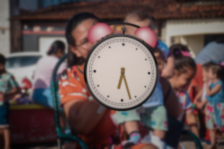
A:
6h27
